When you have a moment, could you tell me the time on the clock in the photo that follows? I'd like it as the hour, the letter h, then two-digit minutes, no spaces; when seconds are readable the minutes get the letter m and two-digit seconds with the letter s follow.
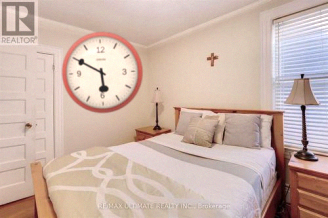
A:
5h50
